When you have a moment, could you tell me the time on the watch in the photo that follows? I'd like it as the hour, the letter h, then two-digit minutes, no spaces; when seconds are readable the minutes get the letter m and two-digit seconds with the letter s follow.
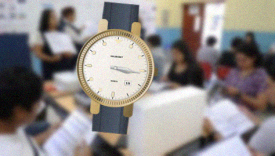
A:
3h16
